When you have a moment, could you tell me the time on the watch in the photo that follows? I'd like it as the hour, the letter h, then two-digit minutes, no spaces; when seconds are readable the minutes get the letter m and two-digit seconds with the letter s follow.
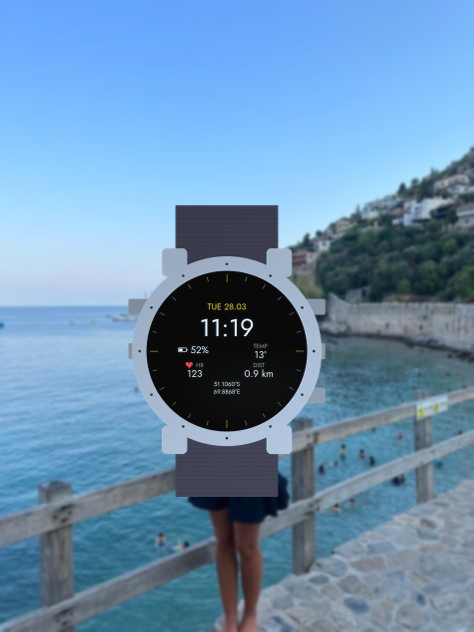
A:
11h19
